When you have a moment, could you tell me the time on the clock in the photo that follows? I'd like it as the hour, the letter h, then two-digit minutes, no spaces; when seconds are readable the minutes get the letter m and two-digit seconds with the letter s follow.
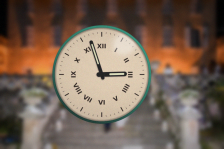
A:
2h57
